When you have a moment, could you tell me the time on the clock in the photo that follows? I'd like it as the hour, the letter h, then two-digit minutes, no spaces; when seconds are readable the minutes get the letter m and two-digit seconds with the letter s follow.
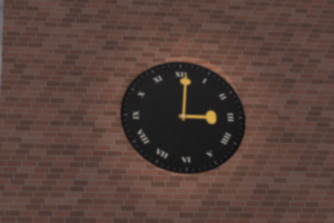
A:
3h01
